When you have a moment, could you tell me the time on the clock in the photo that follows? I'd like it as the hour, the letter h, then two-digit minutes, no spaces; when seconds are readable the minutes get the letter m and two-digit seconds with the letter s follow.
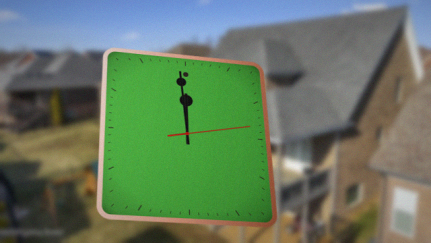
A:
11h59m13s
